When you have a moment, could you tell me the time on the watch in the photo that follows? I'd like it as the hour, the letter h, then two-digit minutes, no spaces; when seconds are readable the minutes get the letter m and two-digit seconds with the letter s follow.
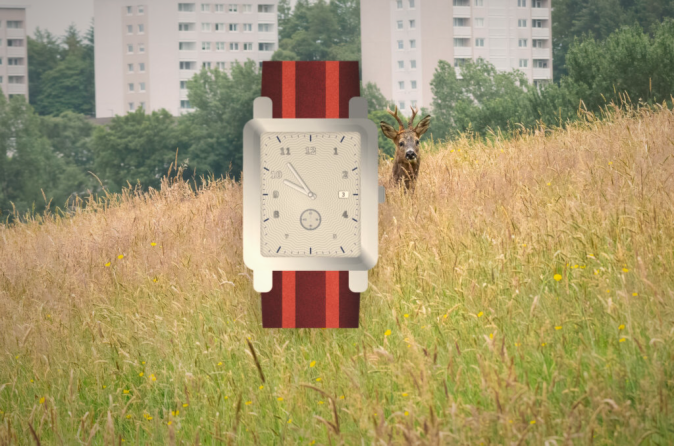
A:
9h54
